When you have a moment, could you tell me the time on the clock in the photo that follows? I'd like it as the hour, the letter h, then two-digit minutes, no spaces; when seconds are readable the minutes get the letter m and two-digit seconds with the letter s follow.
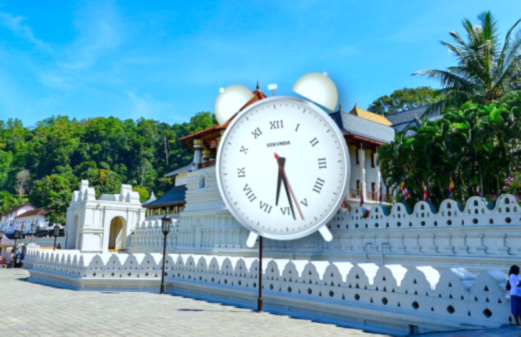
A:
6h28m27s
